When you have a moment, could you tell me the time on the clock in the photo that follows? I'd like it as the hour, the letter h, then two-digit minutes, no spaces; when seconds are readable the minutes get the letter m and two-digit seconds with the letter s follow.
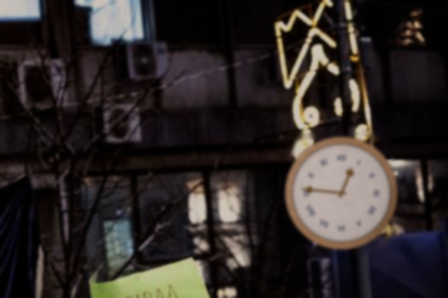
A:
12h46
